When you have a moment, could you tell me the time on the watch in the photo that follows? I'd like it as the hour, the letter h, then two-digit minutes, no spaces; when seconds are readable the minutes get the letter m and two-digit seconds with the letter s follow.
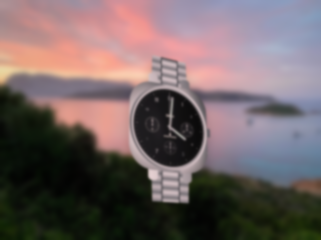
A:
4h01
